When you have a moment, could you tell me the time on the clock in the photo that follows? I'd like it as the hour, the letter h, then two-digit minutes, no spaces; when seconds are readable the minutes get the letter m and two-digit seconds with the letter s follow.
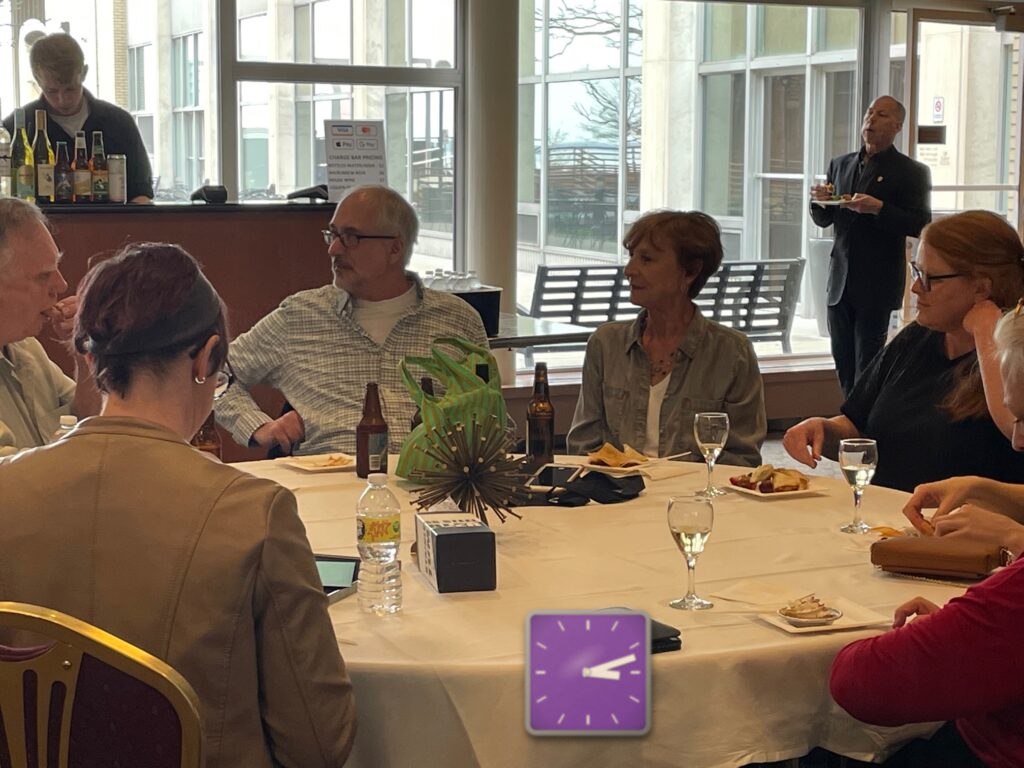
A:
3h12
